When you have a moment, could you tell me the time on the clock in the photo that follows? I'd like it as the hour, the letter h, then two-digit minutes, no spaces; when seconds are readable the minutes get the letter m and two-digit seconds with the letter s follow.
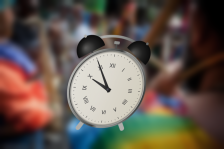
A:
9h55
